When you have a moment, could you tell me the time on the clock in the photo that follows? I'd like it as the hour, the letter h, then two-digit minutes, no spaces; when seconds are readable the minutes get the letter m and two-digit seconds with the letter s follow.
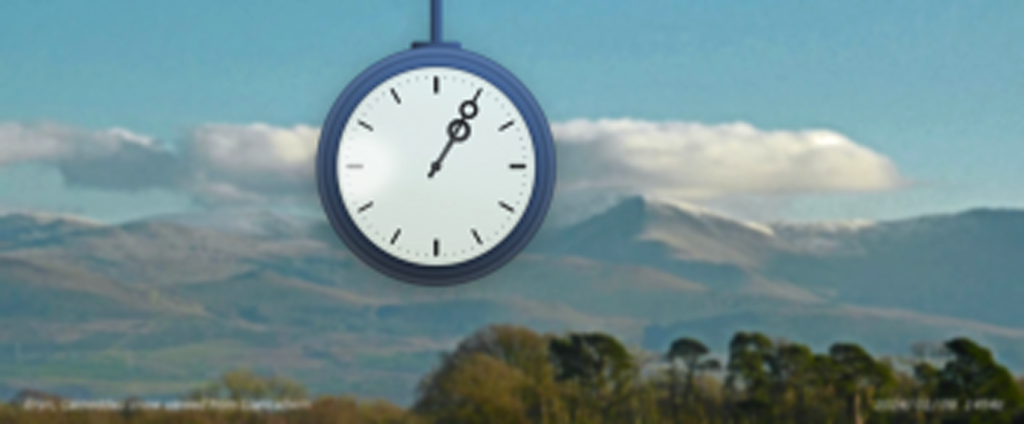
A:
1h05
